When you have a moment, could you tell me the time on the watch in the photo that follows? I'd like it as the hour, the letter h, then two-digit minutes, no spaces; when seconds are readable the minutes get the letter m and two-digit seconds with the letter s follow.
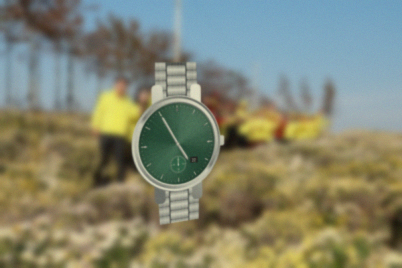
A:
4h55
